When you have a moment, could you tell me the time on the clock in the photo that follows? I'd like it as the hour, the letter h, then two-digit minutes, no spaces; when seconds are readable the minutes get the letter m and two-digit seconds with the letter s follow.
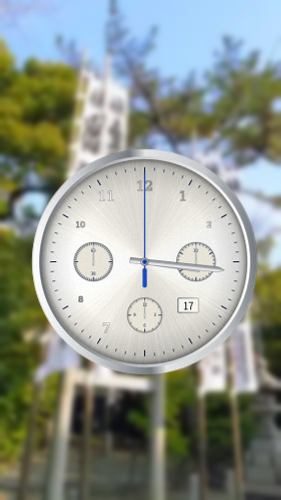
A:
3h16
